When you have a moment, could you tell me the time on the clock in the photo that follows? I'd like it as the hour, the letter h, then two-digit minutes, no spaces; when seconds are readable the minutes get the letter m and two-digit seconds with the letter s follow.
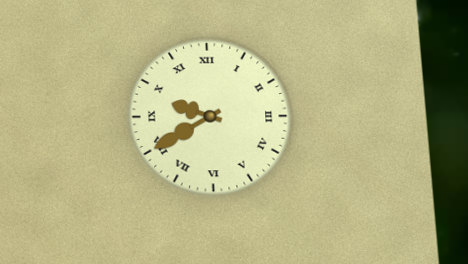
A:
9h40
